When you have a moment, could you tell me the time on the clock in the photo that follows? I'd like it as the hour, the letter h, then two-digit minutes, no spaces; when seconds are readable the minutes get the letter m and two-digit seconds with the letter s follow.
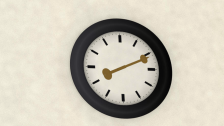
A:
8h11
